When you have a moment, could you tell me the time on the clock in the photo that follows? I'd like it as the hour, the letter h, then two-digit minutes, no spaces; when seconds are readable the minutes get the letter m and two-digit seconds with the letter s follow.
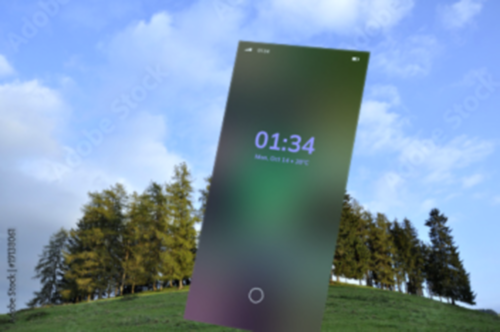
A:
1h34
